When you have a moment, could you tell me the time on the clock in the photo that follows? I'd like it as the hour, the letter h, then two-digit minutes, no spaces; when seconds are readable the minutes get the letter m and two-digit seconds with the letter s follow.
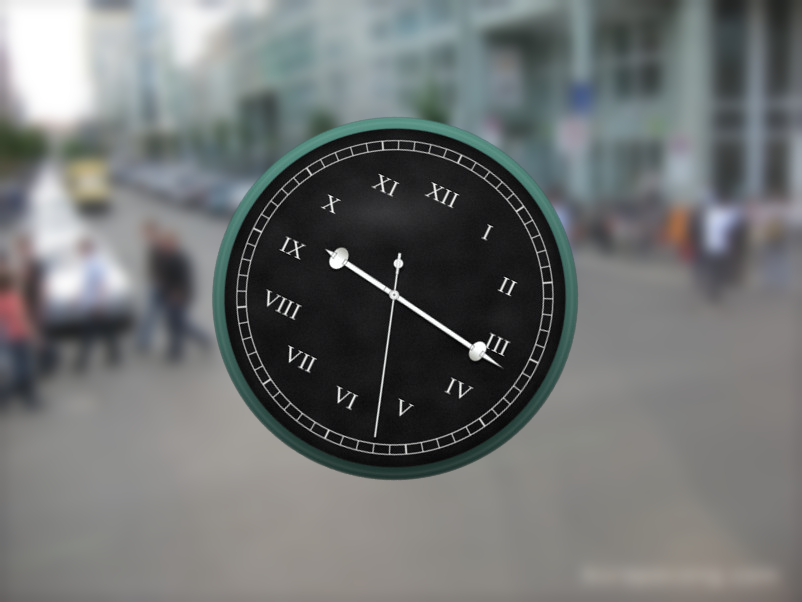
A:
9h16m27s
